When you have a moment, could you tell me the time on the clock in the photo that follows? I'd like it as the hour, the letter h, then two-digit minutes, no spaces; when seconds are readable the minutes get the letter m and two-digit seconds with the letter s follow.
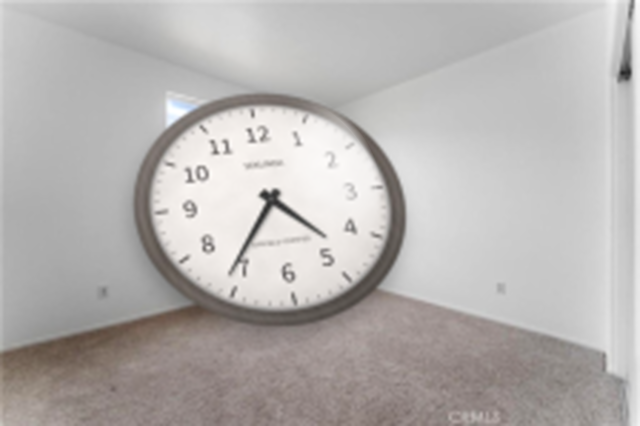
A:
4h36
